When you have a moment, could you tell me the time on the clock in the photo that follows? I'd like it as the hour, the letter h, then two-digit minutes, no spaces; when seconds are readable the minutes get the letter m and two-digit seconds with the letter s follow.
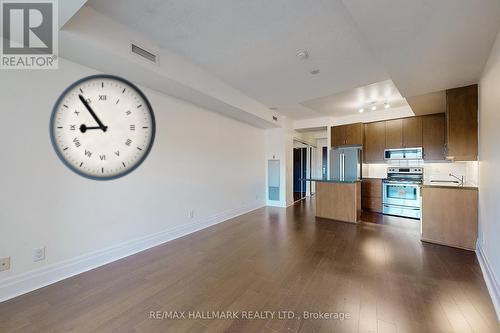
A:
8h54
